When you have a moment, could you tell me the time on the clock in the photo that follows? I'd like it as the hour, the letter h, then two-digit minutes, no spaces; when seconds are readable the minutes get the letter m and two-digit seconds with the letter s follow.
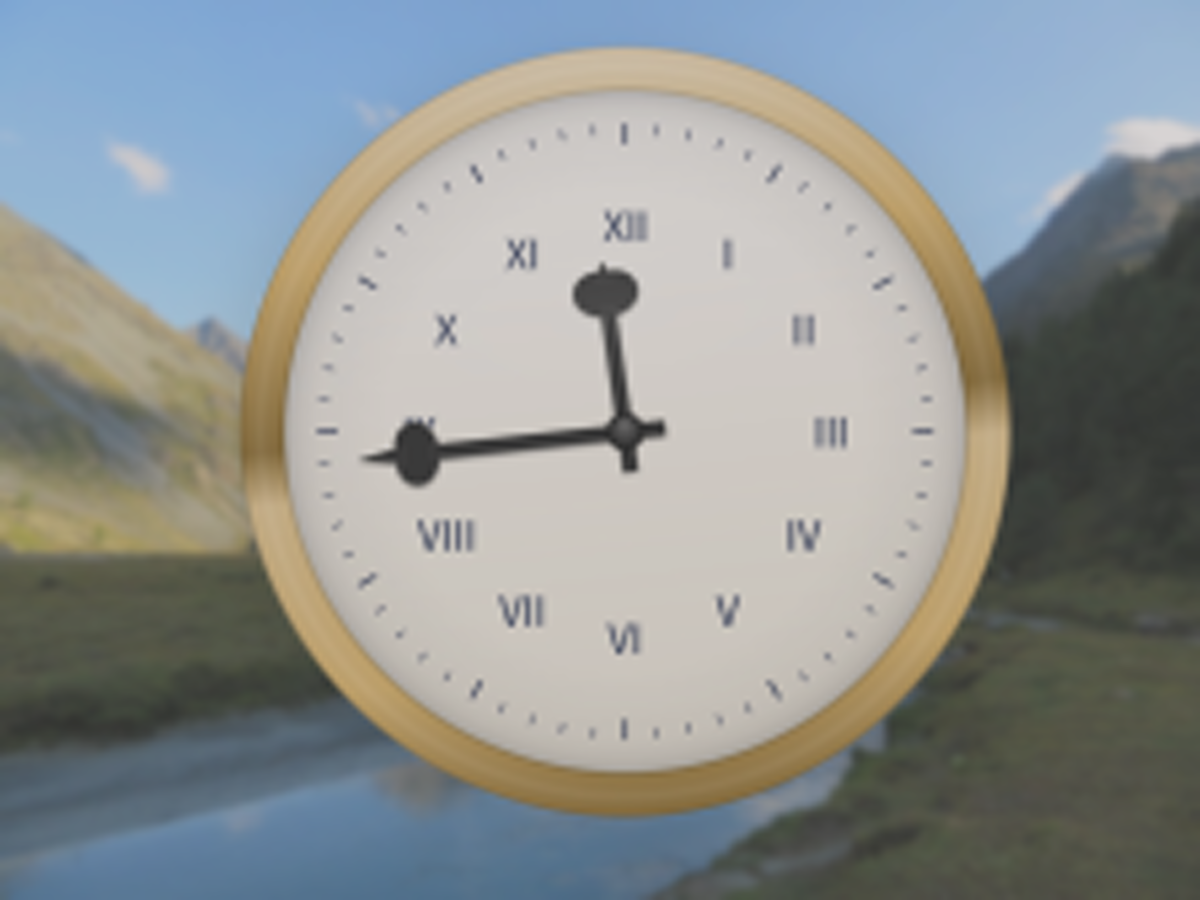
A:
11h44
